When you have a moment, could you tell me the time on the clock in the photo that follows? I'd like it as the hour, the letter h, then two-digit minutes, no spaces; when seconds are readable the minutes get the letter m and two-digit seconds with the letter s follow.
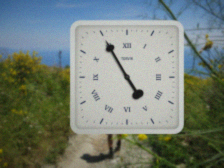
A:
4h55
